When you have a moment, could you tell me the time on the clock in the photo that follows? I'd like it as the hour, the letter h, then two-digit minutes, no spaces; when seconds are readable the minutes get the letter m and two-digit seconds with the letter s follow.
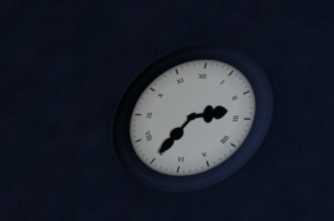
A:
2h35
